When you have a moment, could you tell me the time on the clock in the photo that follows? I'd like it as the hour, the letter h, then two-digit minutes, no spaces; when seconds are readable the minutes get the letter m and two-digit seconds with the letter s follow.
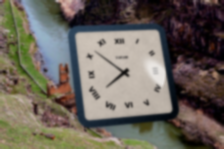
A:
7h52
